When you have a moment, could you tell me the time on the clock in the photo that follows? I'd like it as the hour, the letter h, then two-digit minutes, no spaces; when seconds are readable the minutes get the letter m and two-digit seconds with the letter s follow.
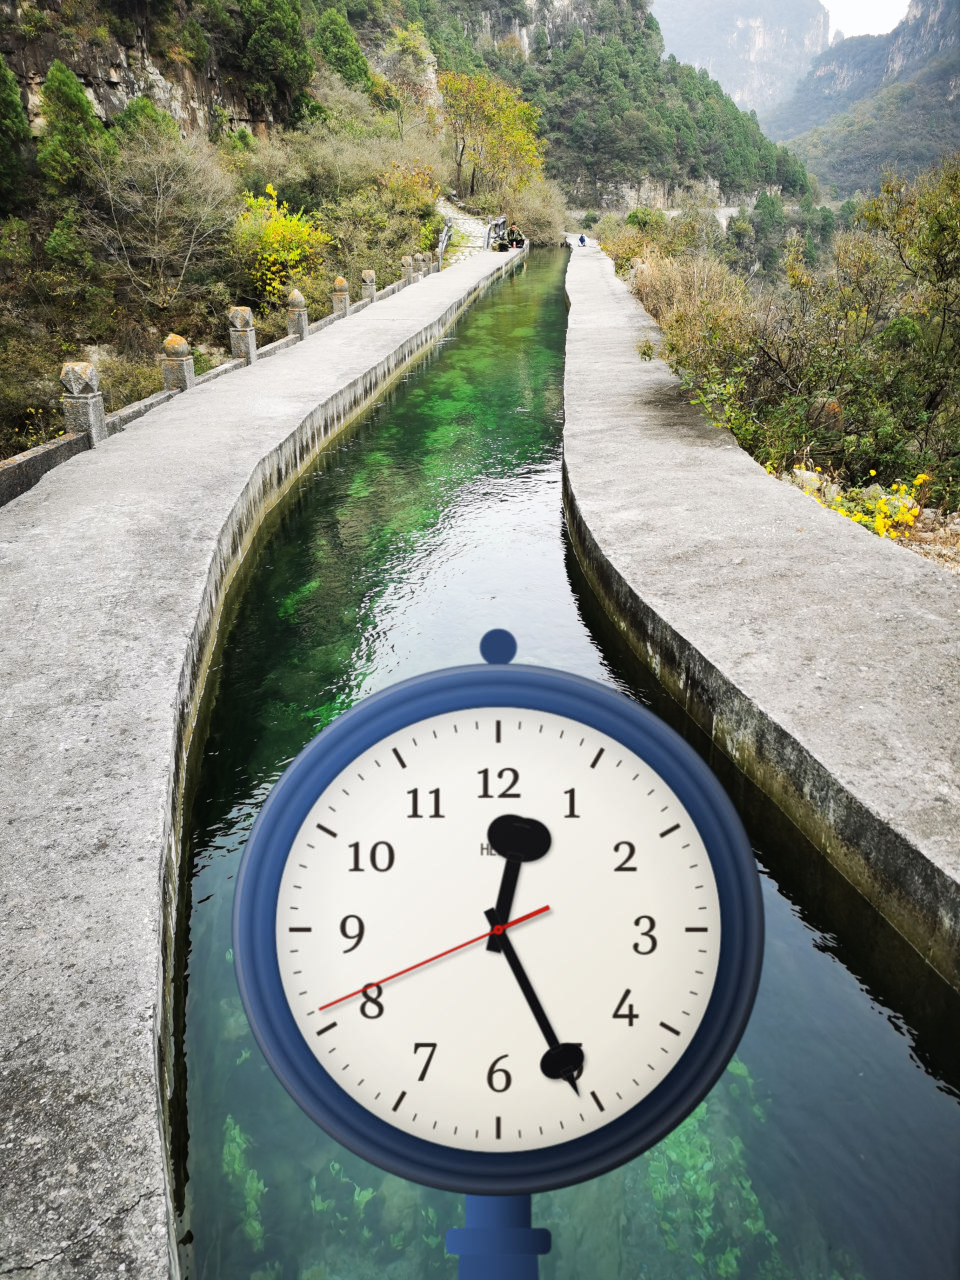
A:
12h25m41s
